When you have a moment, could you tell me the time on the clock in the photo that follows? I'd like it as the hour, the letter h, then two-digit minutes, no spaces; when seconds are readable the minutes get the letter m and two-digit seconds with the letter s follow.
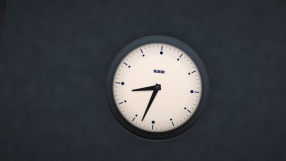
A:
8h33
